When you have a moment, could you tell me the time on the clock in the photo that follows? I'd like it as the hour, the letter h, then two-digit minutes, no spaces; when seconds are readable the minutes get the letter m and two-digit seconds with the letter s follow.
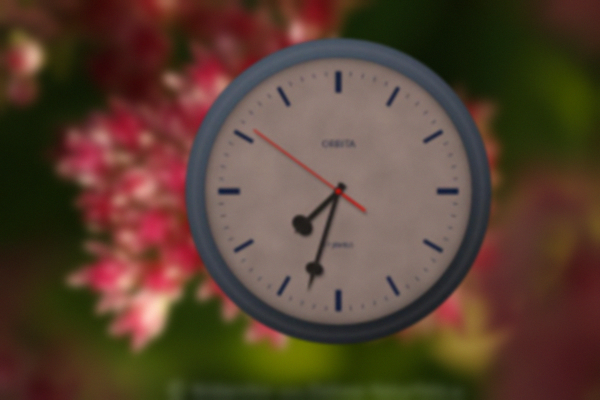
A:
7h32m51s
